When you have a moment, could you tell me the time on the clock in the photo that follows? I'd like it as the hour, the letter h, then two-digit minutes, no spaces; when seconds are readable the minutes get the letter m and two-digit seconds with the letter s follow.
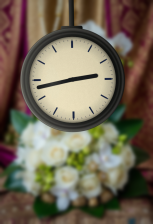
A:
2h43
